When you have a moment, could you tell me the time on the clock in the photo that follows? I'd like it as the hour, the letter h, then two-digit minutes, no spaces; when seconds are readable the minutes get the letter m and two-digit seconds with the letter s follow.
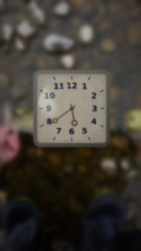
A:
5h39
